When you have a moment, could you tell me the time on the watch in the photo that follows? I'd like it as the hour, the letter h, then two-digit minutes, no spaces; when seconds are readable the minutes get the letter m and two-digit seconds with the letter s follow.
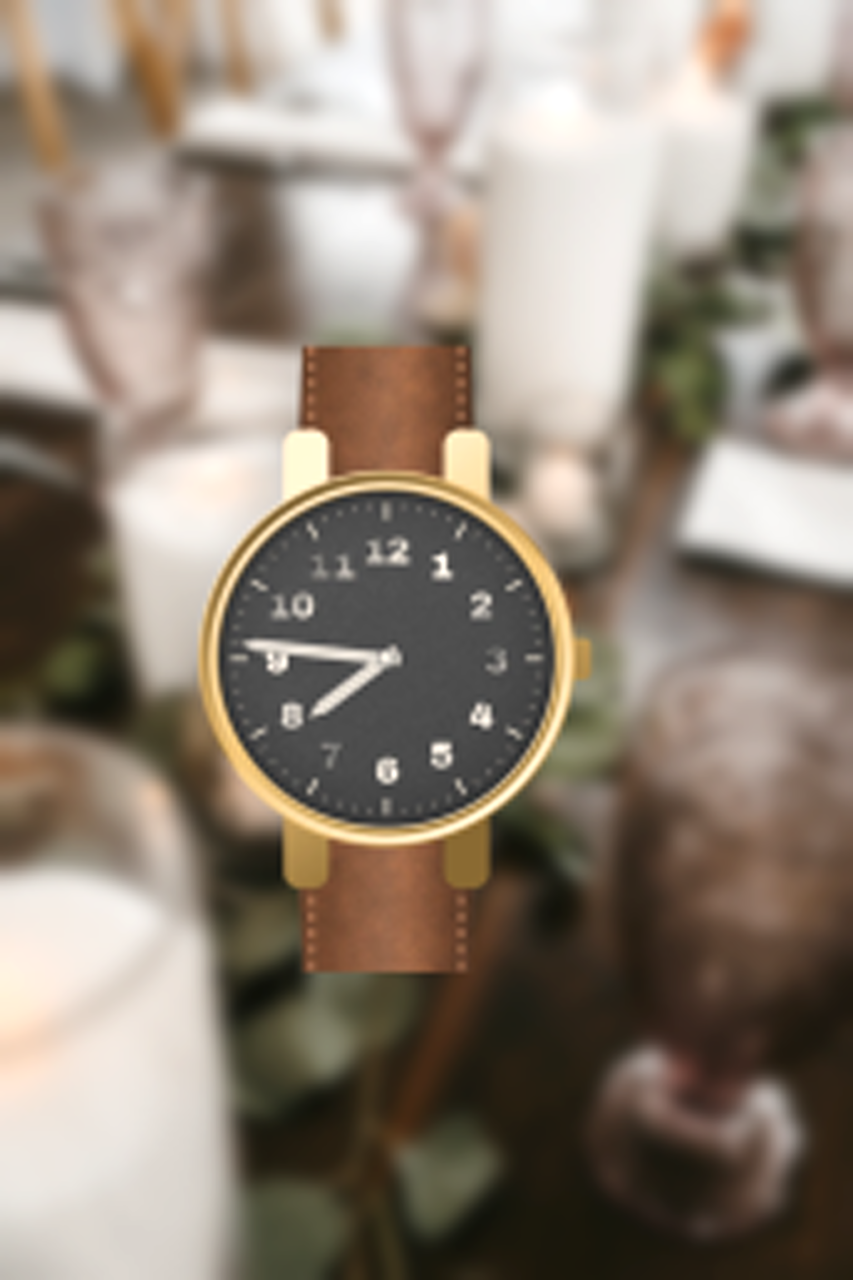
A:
7h46
